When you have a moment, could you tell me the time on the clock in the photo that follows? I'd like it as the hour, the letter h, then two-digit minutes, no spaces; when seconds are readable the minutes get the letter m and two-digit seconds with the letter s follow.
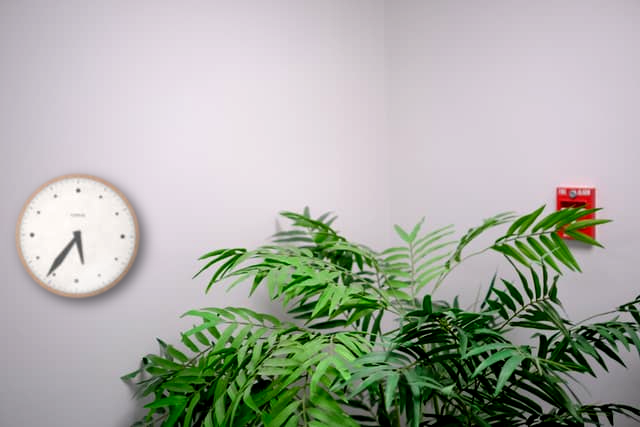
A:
5h36
